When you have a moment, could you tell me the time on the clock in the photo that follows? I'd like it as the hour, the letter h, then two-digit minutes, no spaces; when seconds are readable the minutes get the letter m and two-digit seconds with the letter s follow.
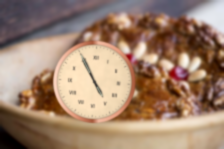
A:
4h55
